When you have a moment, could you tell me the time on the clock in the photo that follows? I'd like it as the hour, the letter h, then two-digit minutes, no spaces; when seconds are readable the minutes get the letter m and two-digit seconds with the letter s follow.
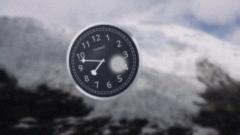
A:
7h48
